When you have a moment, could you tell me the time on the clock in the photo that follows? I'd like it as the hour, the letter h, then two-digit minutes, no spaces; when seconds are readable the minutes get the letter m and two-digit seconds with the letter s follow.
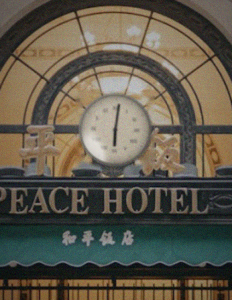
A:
6h01
